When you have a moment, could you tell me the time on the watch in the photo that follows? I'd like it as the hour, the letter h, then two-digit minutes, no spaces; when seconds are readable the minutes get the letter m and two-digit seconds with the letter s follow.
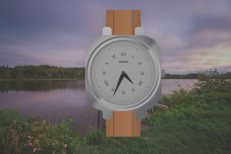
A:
4h34
